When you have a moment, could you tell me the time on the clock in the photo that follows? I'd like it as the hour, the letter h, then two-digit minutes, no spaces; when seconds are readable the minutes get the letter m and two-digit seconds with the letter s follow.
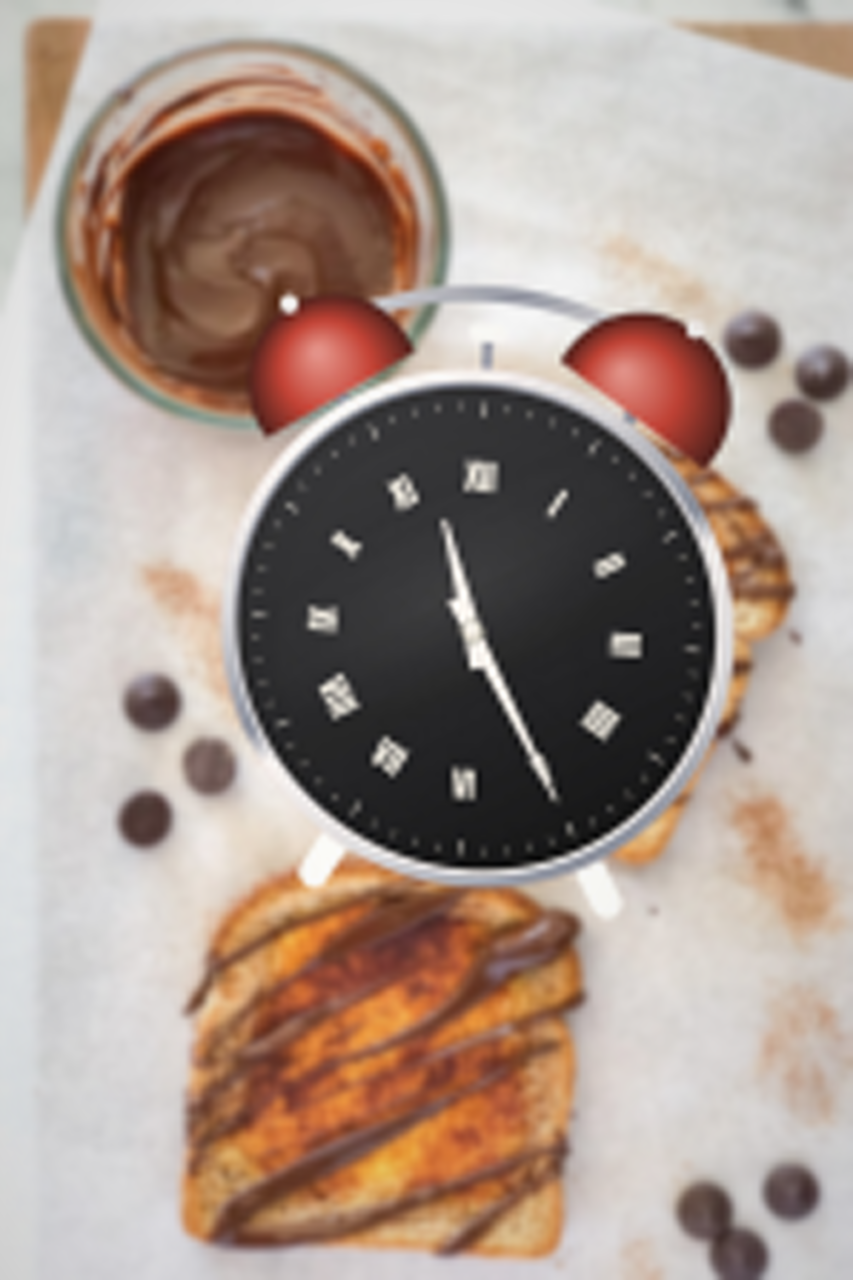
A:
11h25
